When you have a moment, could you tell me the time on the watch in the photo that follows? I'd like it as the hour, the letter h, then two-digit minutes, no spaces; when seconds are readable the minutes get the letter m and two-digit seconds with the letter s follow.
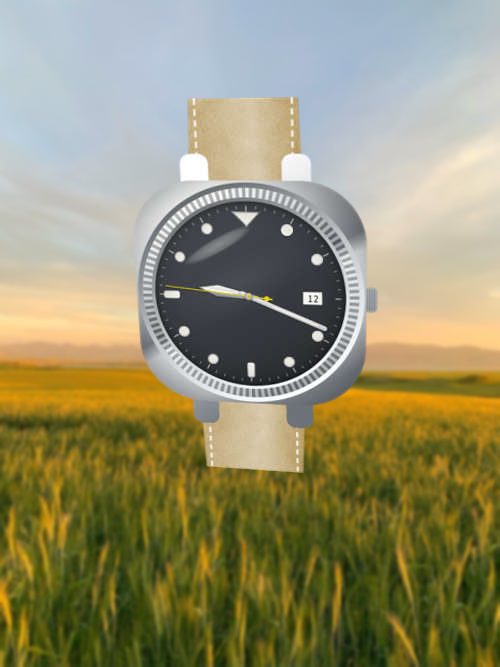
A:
9h18m46s
